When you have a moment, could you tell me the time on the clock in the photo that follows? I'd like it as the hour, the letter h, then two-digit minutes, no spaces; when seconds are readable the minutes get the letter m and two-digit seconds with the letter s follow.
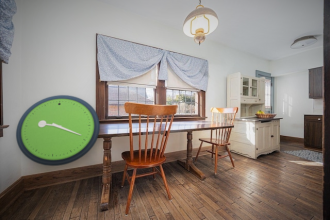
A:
9h19
